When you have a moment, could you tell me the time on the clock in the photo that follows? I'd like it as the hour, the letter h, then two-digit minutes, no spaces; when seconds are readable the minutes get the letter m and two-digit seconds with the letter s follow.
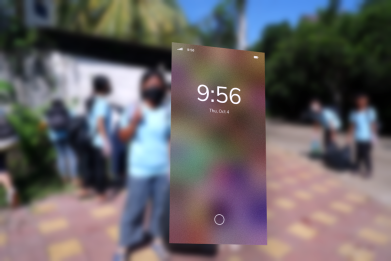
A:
9h56
